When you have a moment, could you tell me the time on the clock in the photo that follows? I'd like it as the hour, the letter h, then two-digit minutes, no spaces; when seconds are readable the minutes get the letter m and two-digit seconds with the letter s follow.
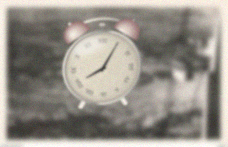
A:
8h05
